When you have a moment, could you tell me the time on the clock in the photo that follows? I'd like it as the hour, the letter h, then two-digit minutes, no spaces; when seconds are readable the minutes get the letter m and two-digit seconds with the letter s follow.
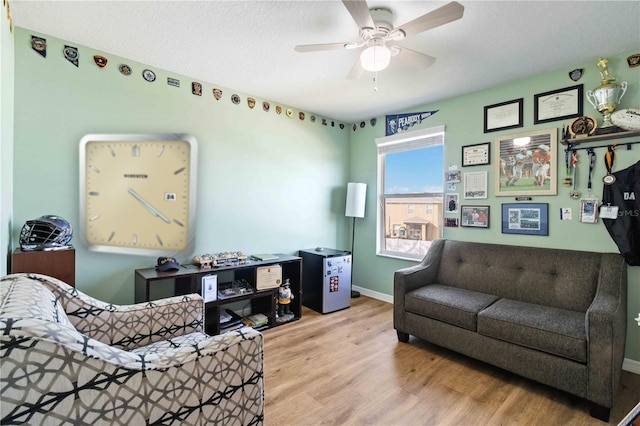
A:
4h21
